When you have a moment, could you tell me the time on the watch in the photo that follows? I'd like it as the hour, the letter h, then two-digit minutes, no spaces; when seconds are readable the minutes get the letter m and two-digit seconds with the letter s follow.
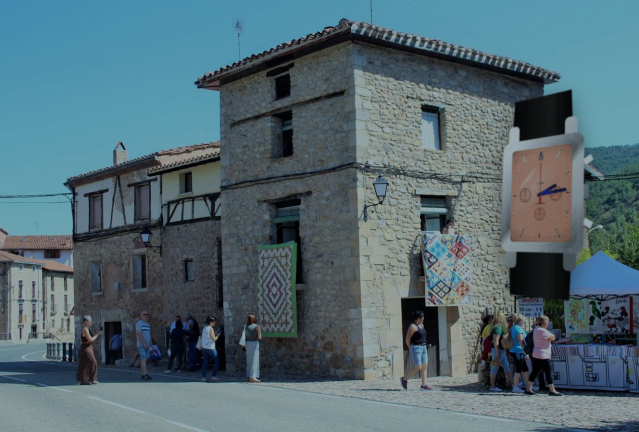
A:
2h14
